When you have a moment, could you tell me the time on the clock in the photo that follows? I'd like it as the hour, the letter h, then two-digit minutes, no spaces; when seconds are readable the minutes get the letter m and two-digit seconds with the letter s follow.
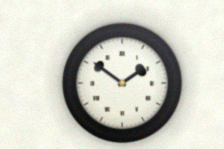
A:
1h51
